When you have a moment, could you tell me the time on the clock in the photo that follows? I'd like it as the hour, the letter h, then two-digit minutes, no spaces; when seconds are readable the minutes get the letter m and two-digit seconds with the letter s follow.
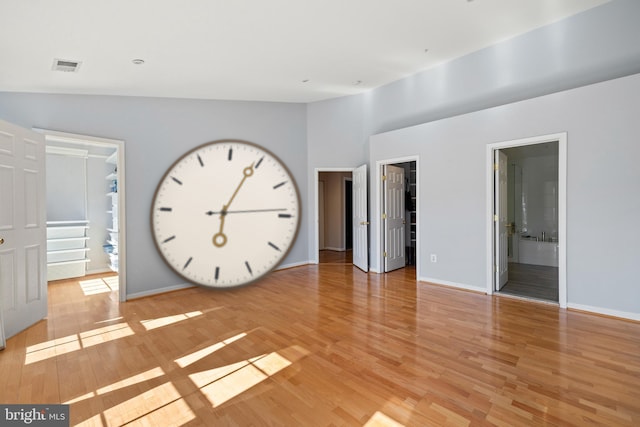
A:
6h04m14s
